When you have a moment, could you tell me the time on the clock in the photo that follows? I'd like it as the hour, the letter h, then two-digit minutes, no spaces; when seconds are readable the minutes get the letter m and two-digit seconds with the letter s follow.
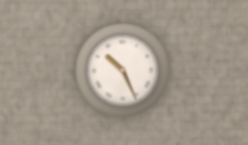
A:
10h26
